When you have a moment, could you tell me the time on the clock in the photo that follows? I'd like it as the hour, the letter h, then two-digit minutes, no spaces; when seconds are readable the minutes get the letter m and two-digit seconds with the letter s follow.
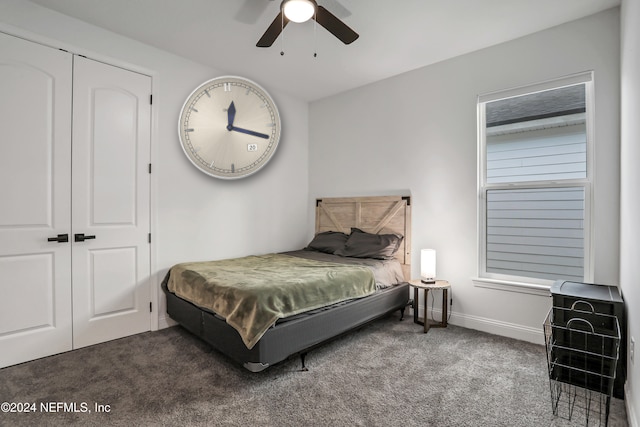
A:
12h18
